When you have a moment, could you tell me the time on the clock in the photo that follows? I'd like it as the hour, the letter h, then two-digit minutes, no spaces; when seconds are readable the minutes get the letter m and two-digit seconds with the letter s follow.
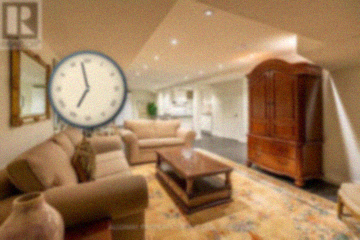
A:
6h58
